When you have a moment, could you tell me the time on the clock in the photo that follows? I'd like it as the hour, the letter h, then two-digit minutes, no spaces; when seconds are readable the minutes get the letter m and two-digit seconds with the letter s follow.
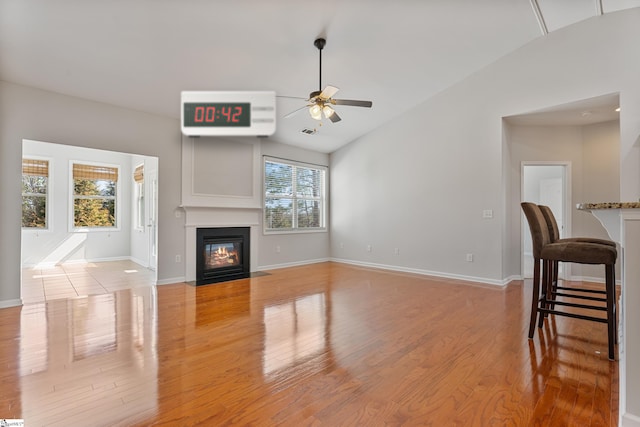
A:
0h42
